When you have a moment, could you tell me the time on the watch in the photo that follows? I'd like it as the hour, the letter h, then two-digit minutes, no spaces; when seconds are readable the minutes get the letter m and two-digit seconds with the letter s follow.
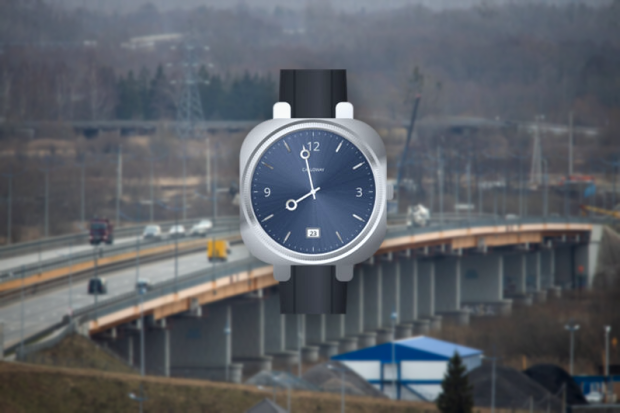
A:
7h58
